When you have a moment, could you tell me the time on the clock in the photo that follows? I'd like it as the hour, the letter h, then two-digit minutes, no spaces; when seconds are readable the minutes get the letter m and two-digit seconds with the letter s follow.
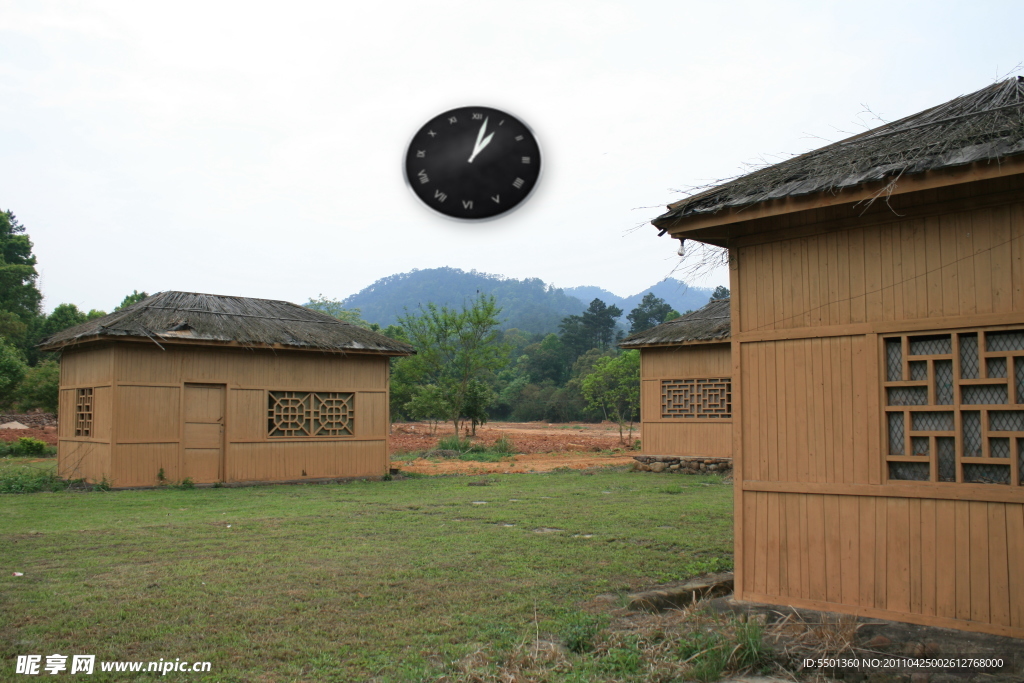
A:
1h02
